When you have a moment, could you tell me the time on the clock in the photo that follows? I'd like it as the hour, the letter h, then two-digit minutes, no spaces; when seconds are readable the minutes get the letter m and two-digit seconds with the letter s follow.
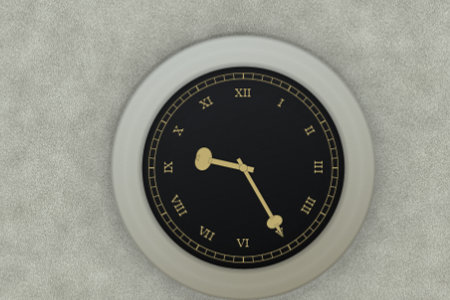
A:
9h25
